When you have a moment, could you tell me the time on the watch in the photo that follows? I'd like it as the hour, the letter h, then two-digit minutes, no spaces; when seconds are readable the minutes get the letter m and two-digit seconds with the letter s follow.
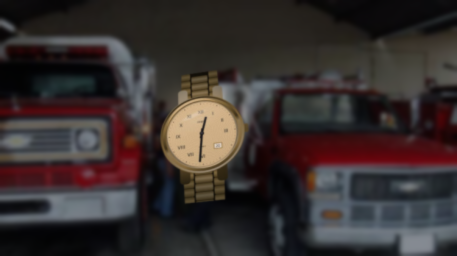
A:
12h31
